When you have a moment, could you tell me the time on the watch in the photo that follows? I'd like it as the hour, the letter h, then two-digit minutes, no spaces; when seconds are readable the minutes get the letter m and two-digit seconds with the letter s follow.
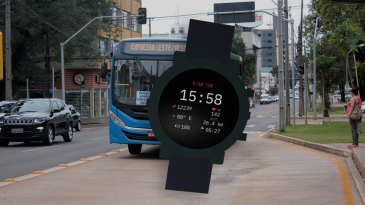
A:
15h58
